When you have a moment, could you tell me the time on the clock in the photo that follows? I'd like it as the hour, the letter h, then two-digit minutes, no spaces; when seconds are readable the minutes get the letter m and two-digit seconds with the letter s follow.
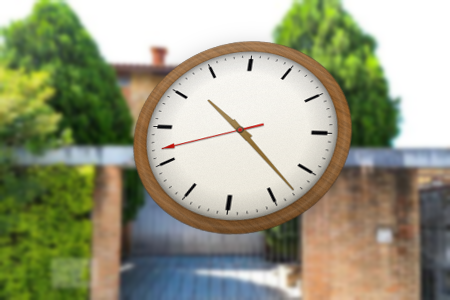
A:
10h22m42s
